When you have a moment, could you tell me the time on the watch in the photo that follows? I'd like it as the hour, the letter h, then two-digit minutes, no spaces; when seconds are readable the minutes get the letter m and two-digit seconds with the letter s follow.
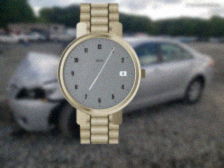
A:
7h05
